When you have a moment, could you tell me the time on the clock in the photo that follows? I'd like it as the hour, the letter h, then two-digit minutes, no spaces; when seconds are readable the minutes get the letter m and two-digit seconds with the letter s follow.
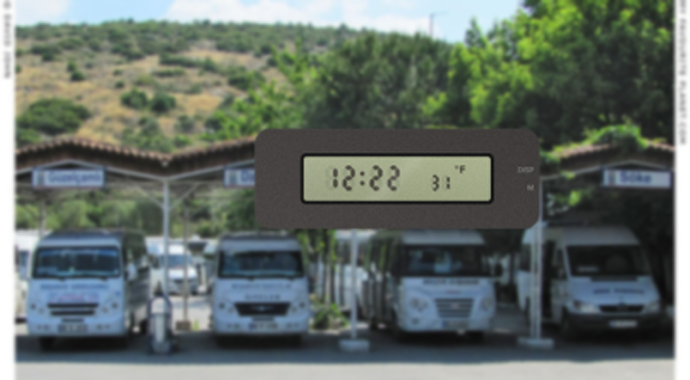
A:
12h22
